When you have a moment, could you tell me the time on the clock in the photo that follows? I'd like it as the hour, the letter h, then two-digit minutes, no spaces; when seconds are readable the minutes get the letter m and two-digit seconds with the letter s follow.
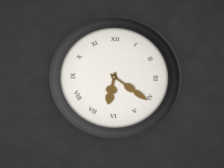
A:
6h21
